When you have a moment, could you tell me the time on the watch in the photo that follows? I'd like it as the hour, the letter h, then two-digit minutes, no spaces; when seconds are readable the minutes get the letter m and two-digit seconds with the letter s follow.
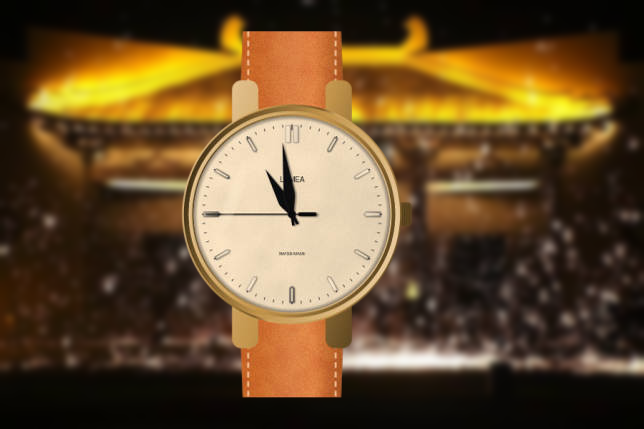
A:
10h58m45s
